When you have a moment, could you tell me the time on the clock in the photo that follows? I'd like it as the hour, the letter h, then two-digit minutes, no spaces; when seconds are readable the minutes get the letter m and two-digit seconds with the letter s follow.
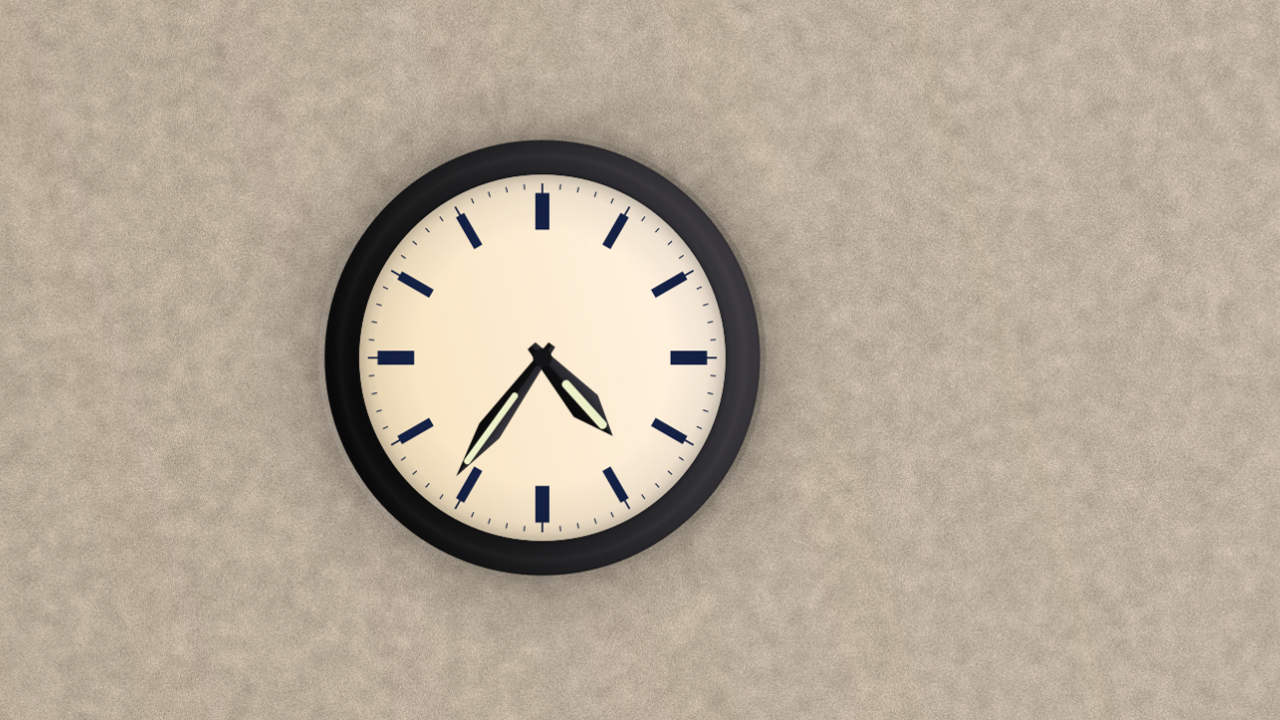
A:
4h36
